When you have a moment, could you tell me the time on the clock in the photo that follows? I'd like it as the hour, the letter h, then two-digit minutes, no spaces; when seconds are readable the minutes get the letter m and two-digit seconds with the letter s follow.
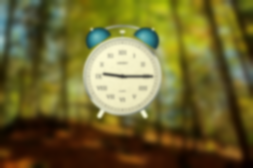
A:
9h15
